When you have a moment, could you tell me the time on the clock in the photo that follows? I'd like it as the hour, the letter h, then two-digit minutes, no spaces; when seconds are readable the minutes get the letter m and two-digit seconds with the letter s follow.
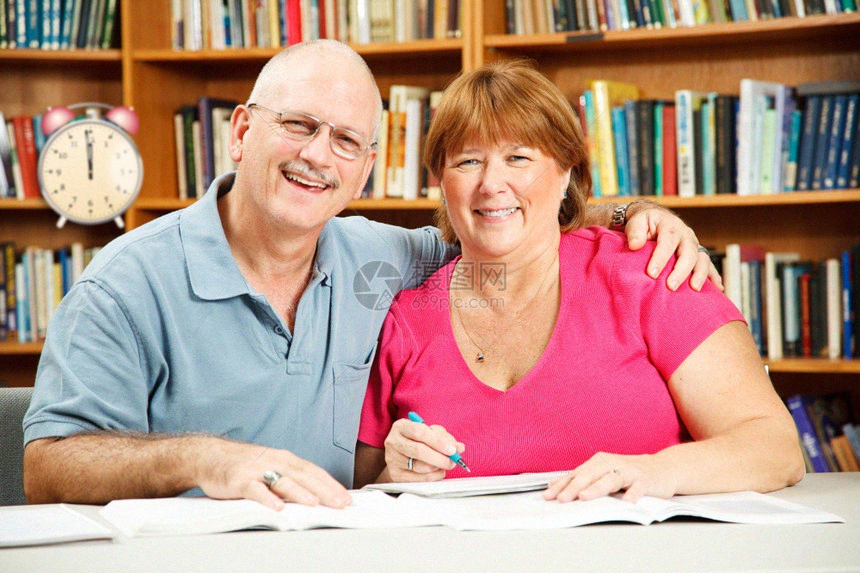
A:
11h59
